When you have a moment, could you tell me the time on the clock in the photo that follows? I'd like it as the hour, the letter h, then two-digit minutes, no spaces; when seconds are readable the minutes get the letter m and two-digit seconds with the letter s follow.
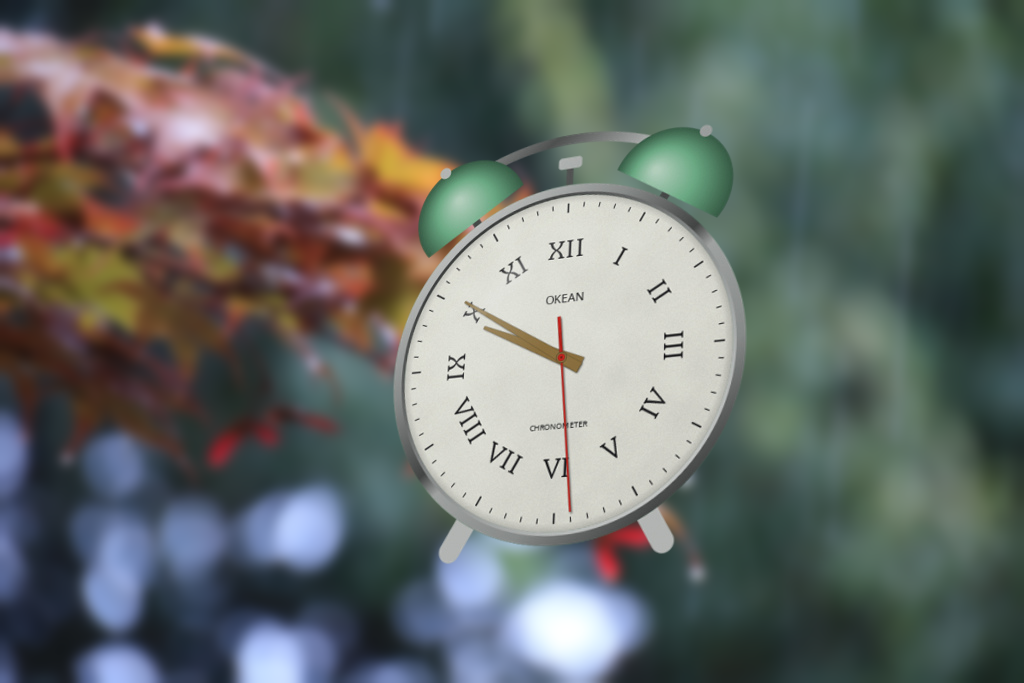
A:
9h50m29s
